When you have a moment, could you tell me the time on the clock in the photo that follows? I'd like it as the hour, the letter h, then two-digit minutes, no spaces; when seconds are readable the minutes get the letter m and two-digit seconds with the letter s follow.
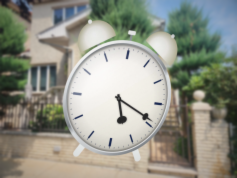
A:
5h19
